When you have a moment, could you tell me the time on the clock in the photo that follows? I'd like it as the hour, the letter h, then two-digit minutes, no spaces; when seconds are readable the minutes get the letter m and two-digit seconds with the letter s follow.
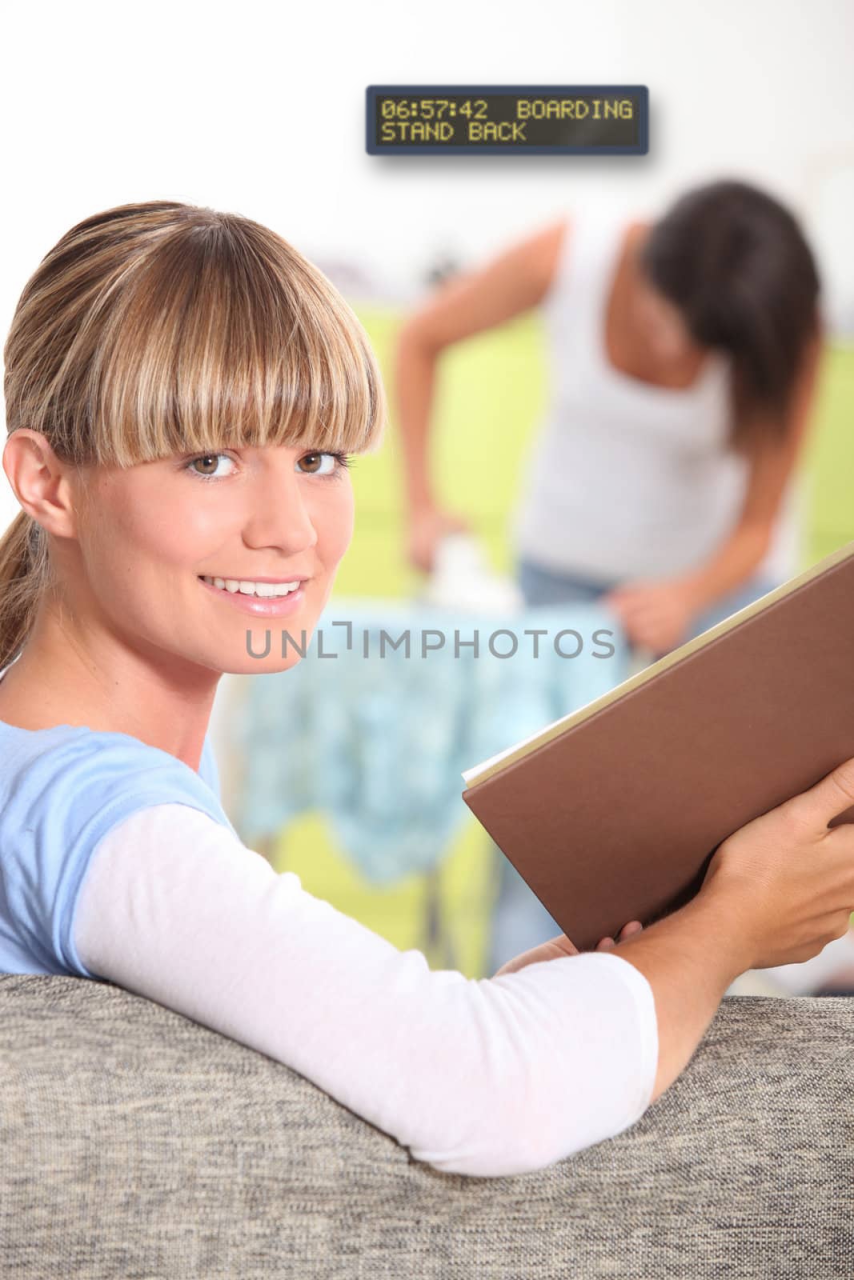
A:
6h57m42s
